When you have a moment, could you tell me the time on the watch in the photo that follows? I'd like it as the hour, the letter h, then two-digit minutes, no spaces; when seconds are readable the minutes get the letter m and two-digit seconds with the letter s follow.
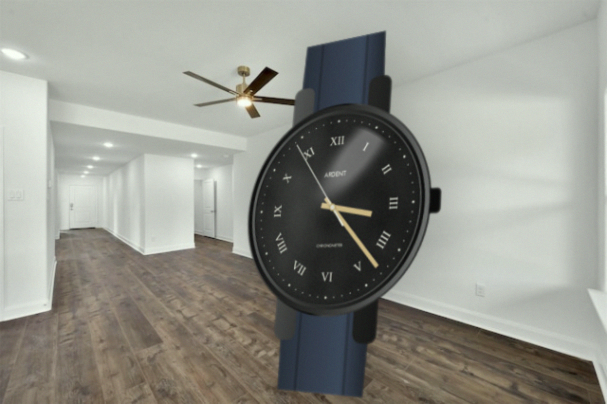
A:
3h22m54s
